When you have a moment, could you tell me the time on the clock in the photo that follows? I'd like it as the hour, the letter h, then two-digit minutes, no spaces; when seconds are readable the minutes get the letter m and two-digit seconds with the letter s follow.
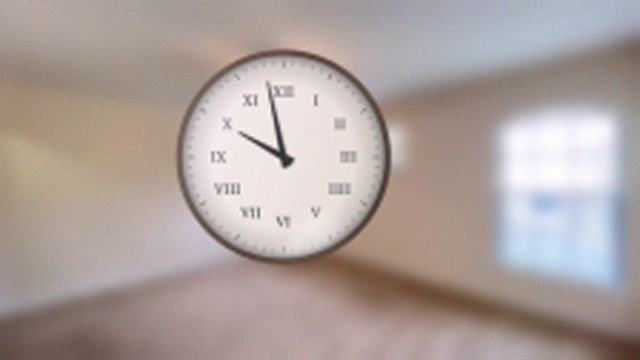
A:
9h58
